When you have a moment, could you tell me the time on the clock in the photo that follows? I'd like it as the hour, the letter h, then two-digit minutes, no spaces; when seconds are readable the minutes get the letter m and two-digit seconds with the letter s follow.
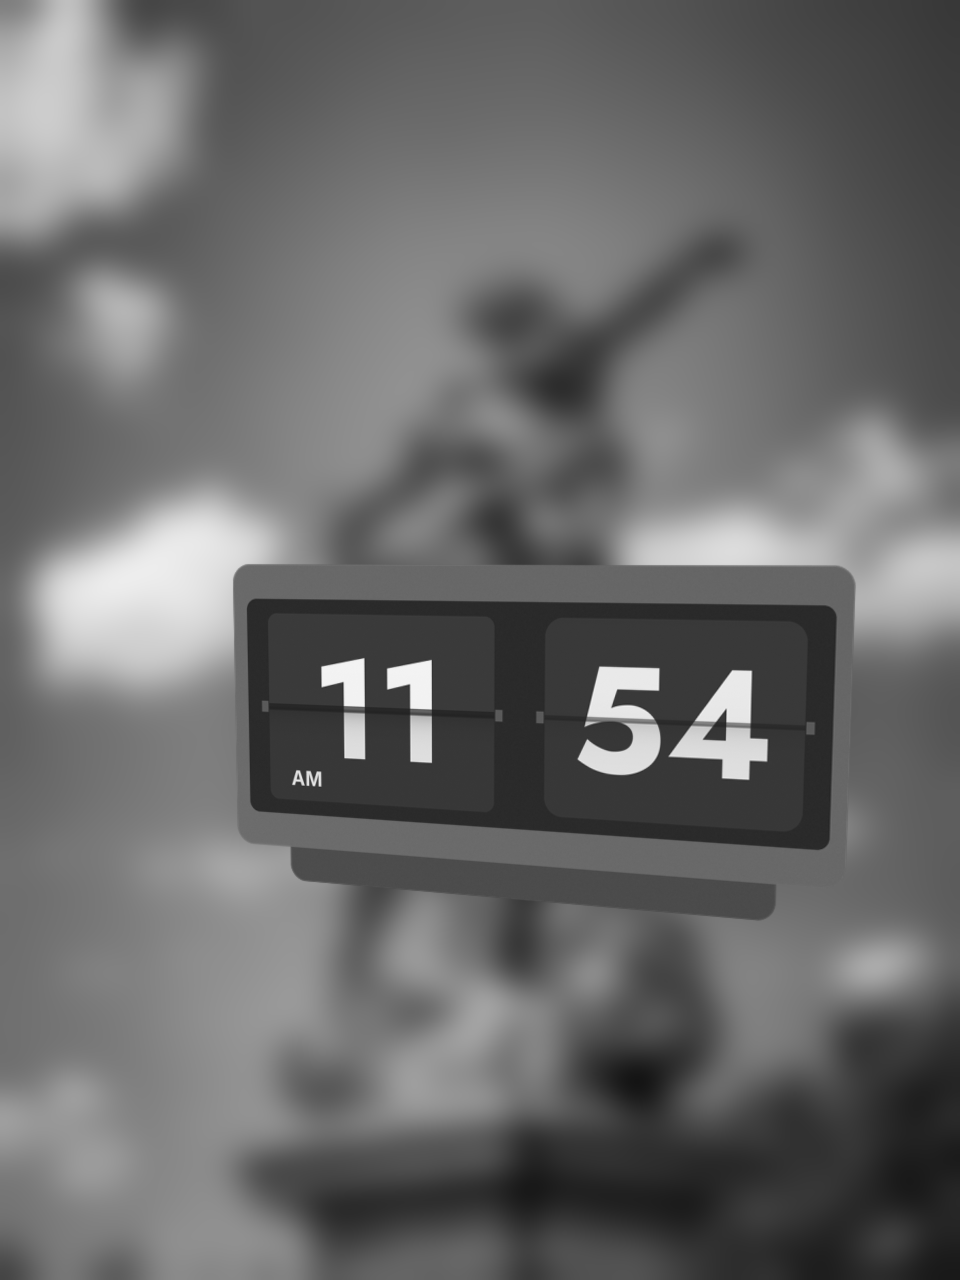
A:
11h54
